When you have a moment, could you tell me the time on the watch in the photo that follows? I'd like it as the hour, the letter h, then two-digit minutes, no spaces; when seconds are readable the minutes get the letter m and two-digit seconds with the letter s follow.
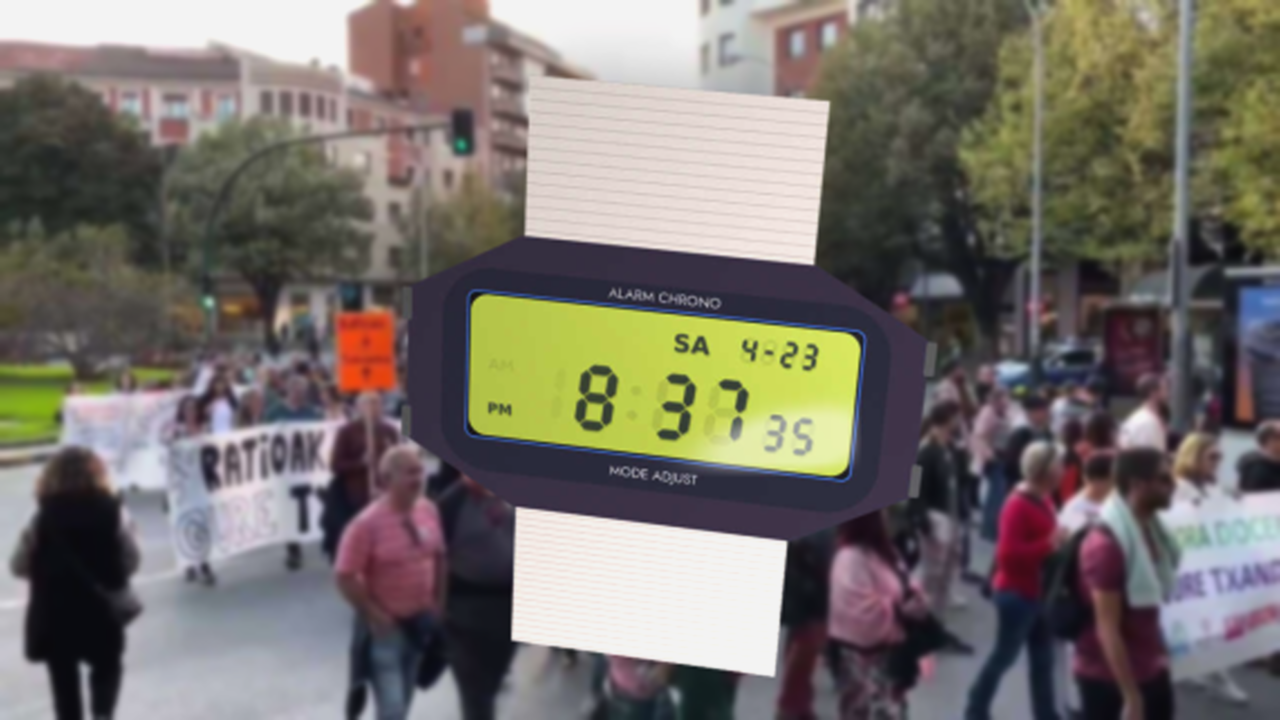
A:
8h37m35s
